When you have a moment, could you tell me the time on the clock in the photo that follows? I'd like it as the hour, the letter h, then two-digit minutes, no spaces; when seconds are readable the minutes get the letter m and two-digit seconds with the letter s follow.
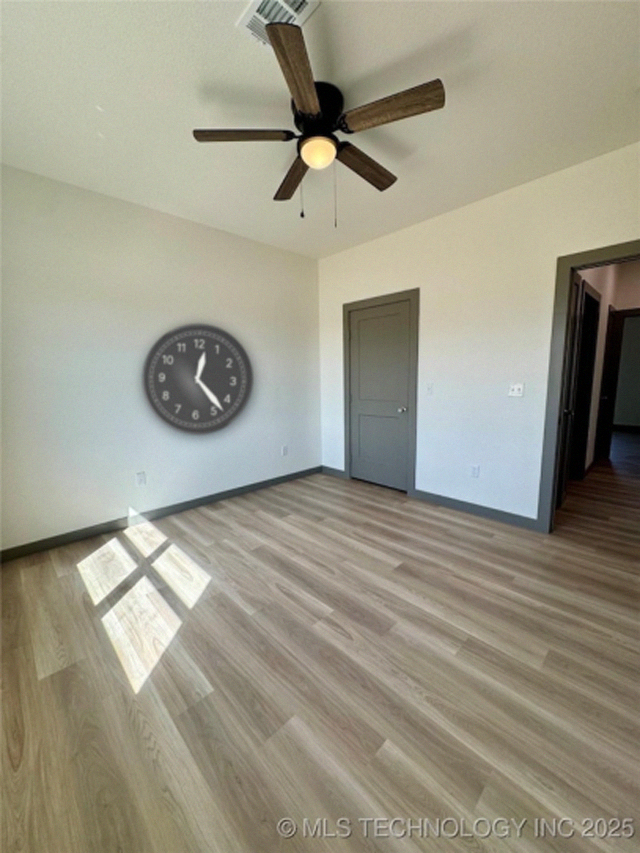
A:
12h23
